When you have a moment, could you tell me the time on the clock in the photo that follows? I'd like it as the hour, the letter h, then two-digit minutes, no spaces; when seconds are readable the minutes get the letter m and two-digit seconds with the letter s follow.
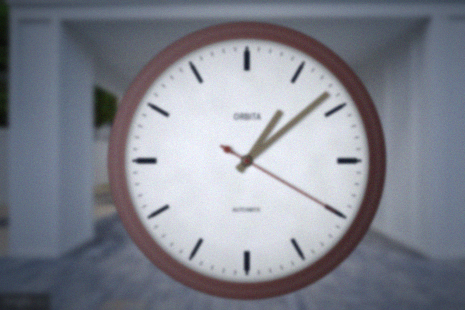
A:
1h08m20s
